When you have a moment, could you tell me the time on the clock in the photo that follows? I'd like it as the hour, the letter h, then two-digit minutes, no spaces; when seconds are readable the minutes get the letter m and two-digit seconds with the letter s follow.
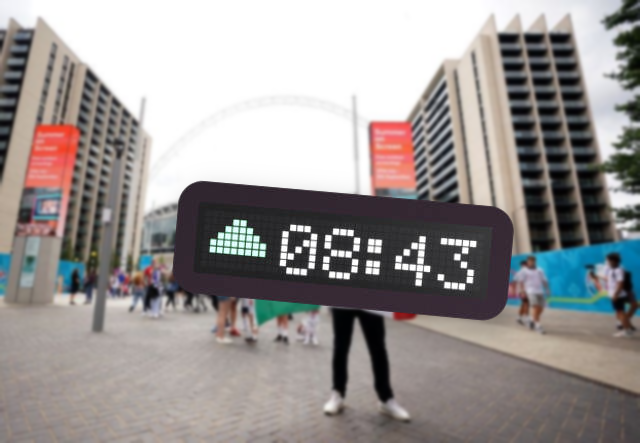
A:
8h43
